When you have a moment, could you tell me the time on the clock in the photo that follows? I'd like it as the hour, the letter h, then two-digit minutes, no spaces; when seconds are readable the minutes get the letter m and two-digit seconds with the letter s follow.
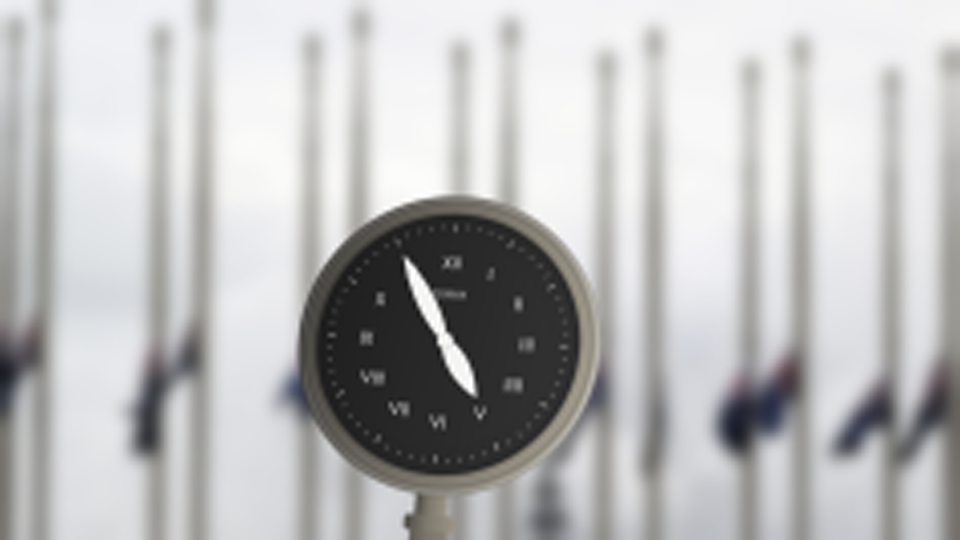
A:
4h55
